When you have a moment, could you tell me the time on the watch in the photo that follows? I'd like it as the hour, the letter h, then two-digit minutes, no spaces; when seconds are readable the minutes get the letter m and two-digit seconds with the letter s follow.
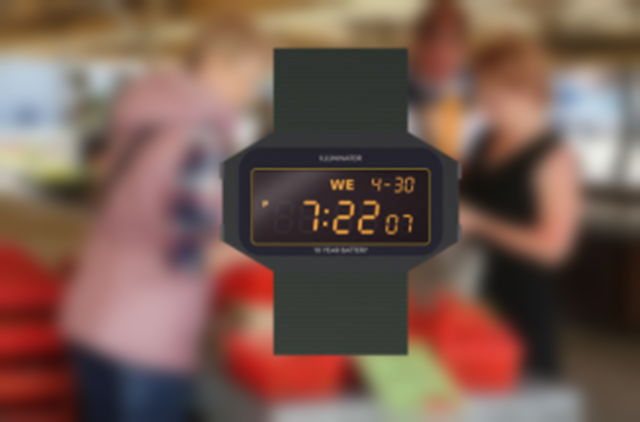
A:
7h22m07s
